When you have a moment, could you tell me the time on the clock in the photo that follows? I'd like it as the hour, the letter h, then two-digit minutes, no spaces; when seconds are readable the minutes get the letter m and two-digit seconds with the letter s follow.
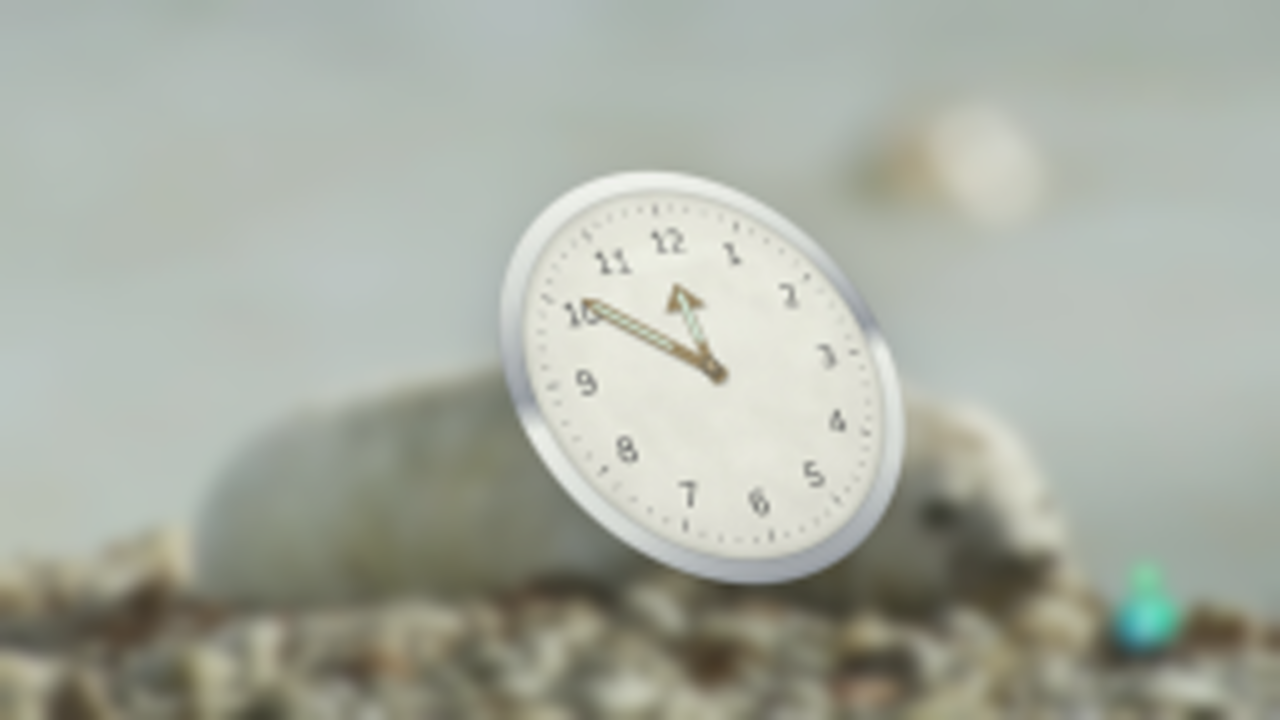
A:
11h51
